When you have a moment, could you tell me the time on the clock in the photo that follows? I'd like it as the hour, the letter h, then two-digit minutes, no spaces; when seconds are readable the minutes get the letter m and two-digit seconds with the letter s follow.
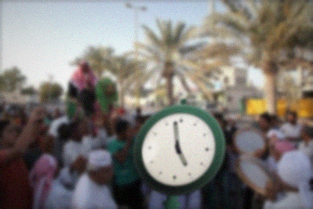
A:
4h58
